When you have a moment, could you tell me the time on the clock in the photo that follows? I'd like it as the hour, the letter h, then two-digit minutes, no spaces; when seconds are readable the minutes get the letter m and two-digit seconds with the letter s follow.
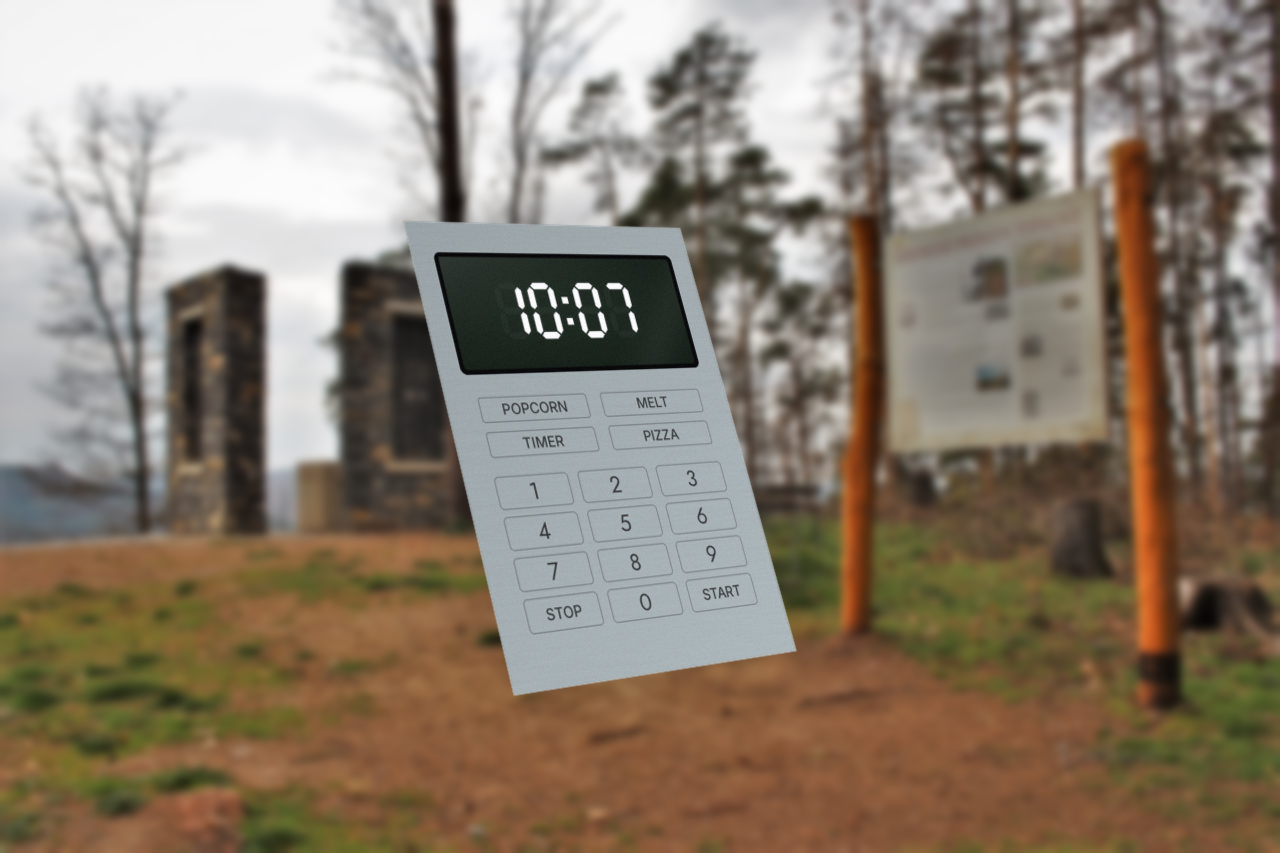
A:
10h07
